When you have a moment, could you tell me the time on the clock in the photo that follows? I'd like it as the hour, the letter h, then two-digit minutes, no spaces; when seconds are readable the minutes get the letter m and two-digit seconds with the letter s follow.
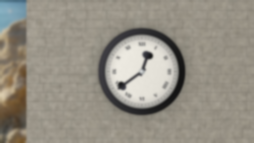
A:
12h39
